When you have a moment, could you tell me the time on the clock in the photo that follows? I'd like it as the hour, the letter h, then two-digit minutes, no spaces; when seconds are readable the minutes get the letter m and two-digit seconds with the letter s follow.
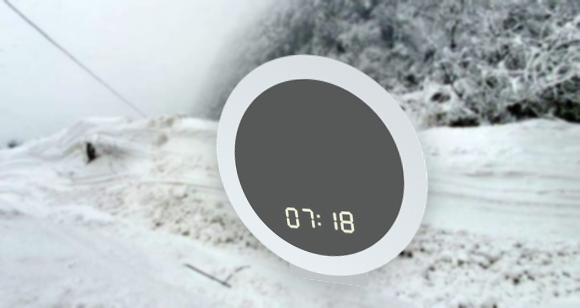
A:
7h18
